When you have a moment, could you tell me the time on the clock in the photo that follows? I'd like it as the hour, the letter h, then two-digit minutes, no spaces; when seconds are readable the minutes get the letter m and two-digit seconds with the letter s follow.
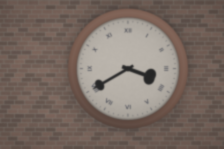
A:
3h40
